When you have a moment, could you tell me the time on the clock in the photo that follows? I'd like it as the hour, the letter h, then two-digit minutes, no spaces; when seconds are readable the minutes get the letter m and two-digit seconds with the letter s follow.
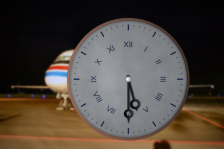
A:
5h30
